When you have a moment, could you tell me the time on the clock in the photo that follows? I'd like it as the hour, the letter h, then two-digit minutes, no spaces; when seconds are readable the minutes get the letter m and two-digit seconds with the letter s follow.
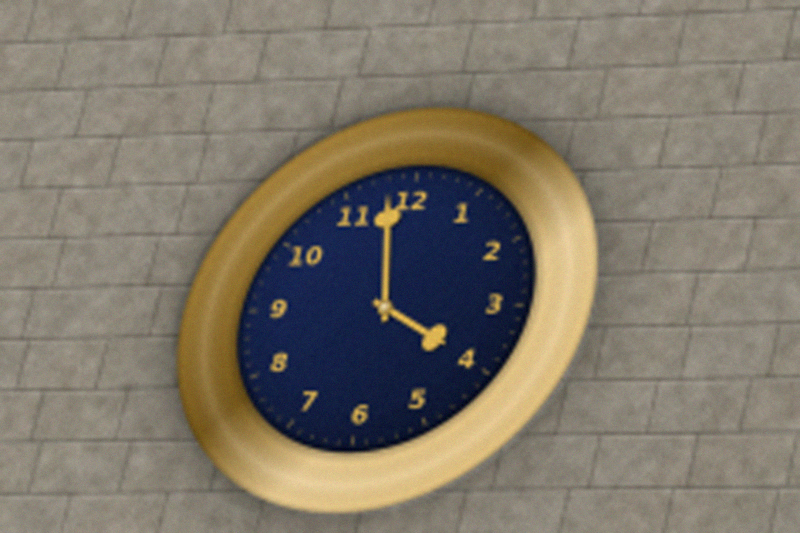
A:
3h58
